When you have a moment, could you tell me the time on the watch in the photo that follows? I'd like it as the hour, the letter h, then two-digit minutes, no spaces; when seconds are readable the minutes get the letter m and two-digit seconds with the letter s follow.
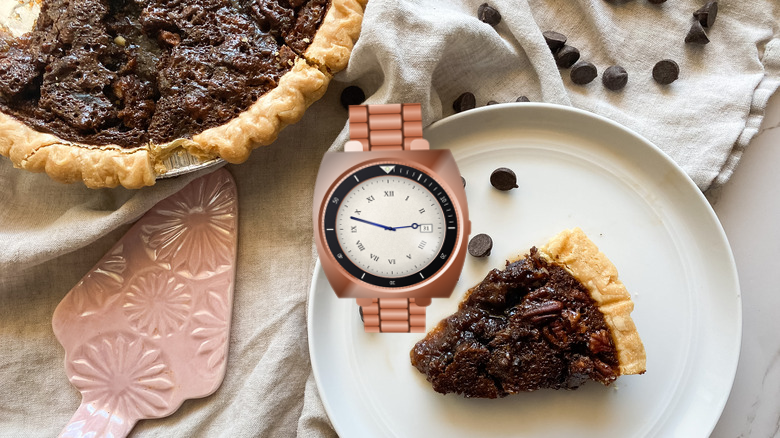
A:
2h48
